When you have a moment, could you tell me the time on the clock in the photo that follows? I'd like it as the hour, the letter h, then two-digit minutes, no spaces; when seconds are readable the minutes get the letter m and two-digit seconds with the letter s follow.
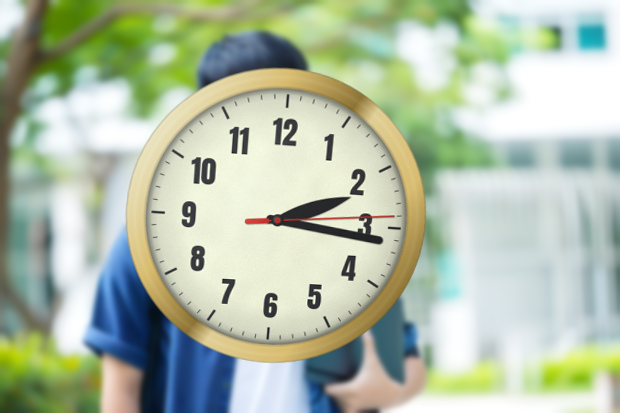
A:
2h16m14s
